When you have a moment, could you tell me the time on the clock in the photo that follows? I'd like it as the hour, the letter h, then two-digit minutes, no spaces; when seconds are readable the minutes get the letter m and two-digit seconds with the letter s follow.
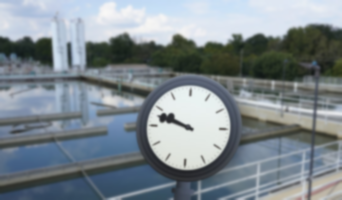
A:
9h48
